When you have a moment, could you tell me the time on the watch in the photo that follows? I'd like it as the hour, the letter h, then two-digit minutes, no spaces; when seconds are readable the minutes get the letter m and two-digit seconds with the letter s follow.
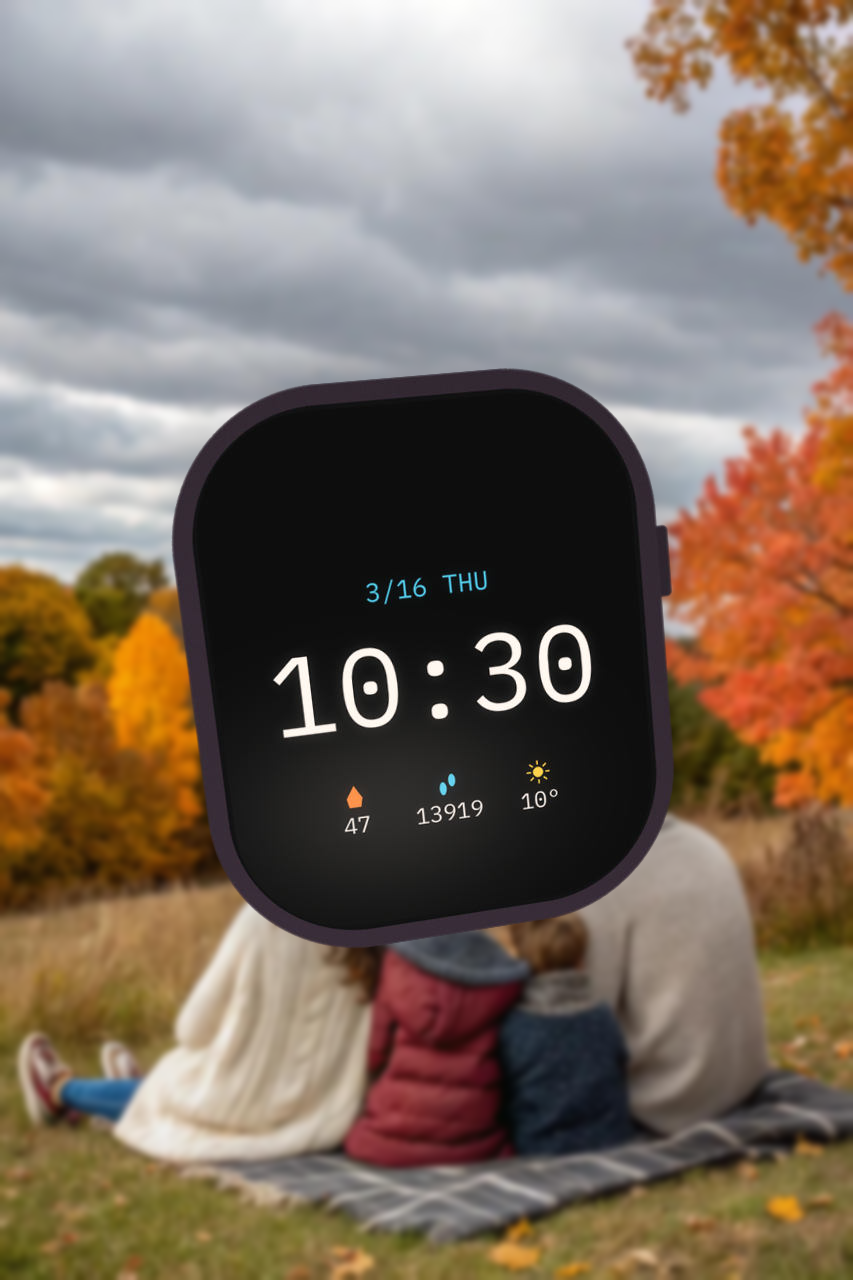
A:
10h30
